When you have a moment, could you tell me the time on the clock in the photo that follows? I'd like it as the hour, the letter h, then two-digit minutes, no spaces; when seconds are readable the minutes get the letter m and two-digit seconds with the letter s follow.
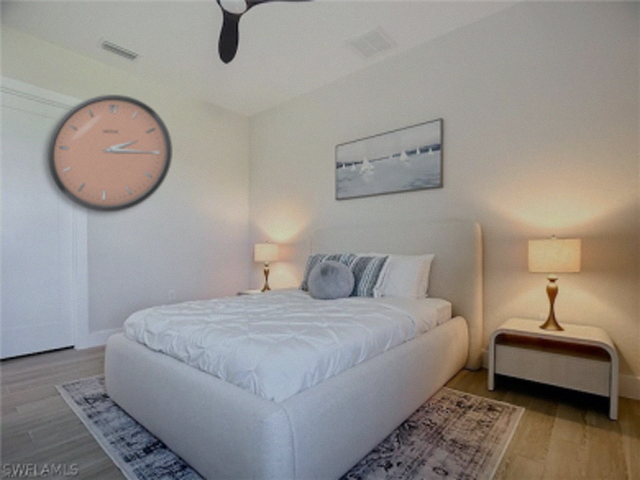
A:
2h15
